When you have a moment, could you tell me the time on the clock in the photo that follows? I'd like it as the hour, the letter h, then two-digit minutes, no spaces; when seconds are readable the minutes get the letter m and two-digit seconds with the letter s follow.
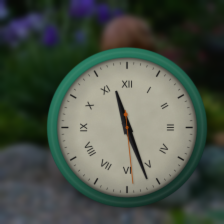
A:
11h26m29s
